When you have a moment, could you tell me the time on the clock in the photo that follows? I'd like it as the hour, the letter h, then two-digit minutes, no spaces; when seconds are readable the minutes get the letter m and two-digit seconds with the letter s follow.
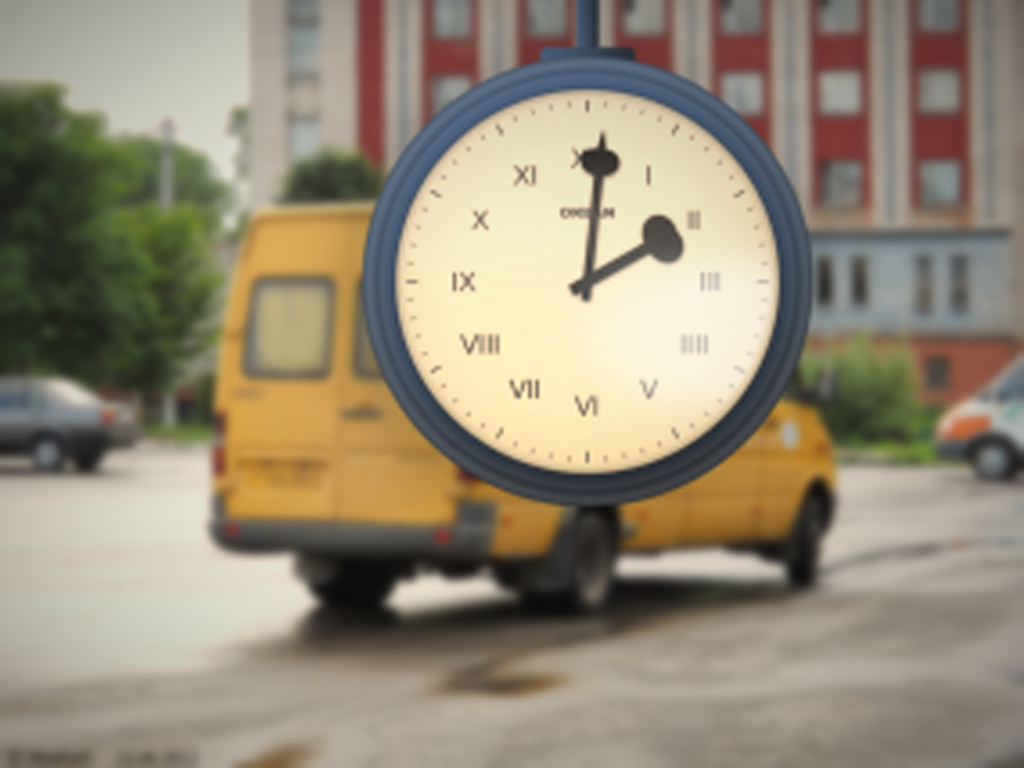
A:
2h01
